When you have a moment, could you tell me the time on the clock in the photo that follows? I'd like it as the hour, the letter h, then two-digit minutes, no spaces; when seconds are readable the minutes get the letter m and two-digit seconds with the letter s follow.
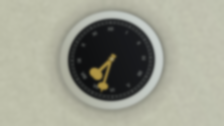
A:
7h33
